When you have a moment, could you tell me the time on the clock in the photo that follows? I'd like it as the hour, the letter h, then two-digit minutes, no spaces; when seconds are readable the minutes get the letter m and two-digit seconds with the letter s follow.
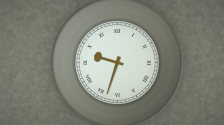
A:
9h33
